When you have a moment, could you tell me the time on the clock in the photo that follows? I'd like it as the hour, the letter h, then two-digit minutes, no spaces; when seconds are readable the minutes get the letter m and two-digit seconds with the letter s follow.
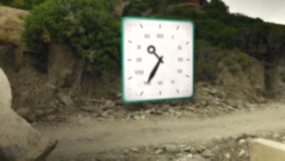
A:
10h35
